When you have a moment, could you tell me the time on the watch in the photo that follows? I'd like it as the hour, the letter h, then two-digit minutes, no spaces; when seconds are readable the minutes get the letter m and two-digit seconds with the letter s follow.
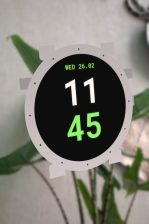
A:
11h45
